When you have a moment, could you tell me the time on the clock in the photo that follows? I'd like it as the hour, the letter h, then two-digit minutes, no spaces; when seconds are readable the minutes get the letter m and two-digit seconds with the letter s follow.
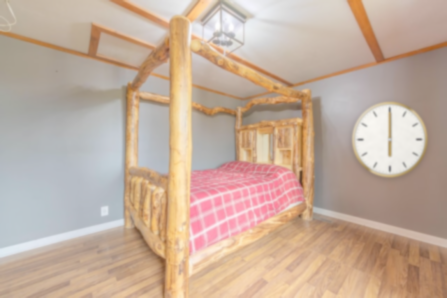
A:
6h00
